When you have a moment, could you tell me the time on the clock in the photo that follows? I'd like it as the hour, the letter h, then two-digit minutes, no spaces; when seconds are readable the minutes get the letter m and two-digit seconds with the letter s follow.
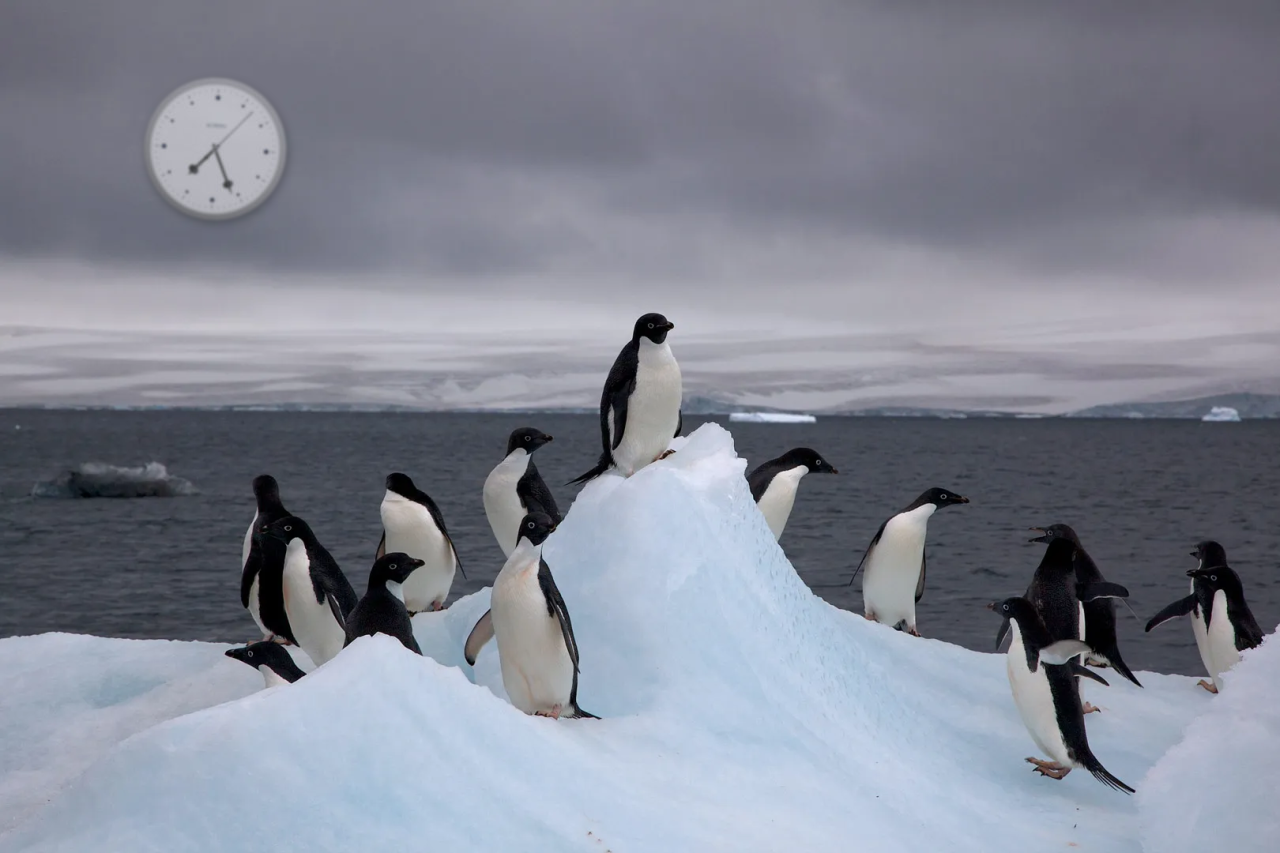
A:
7h26m07s
